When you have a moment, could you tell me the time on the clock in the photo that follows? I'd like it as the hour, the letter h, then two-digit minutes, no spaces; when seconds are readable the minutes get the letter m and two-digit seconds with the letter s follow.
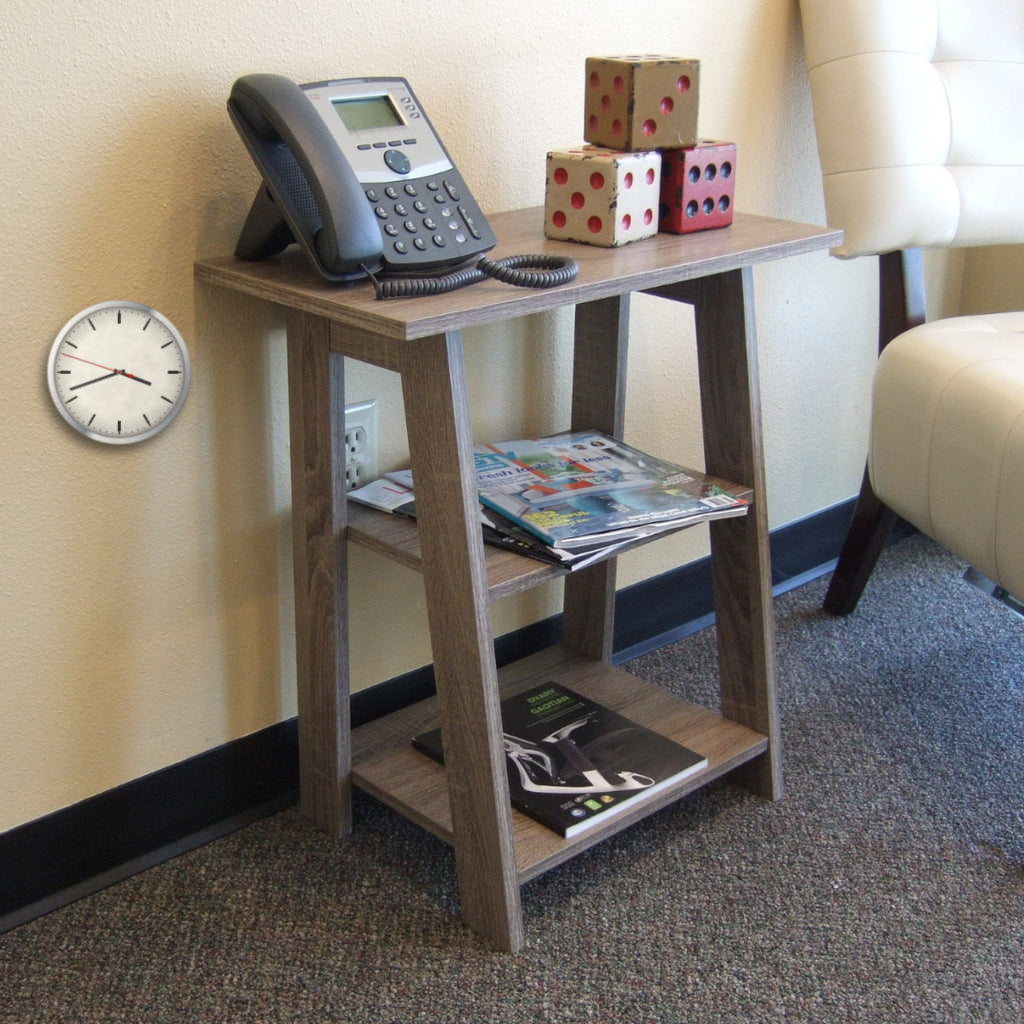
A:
3h41m48s
